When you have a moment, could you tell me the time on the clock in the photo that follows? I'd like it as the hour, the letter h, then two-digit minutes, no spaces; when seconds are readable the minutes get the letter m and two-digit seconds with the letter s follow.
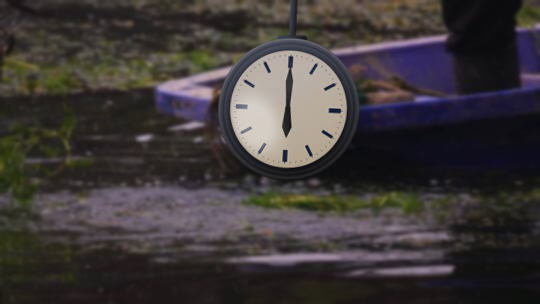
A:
6h00
